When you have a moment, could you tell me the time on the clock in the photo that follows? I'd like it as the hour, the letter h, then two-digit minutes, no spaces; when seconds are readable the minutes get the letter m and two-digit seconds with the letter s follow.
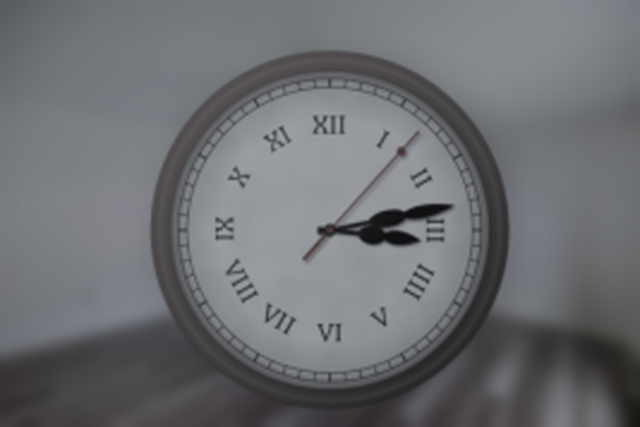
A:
3h13m07s
